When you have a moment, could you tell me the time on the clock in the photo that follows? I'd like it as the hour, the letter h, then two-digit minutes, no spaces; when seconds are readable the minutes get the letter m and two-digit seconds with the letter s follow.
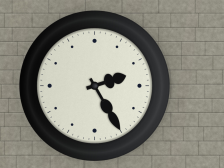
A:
2h25
